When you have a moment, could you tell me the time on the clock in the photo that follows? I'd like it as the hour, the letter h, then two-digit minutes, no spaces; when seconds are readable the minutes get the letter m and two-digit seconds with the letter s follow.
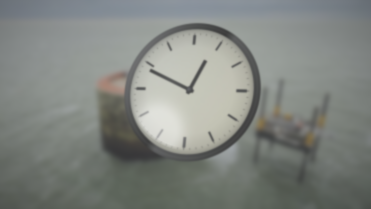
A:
12h49
